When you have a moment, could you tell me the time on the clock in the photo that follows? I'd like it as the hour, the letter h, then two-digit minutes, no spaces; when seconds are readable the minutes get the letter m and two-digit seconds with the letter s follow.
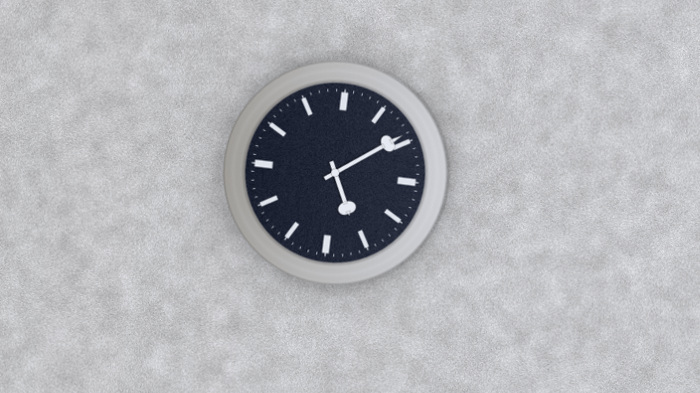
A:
5h09
